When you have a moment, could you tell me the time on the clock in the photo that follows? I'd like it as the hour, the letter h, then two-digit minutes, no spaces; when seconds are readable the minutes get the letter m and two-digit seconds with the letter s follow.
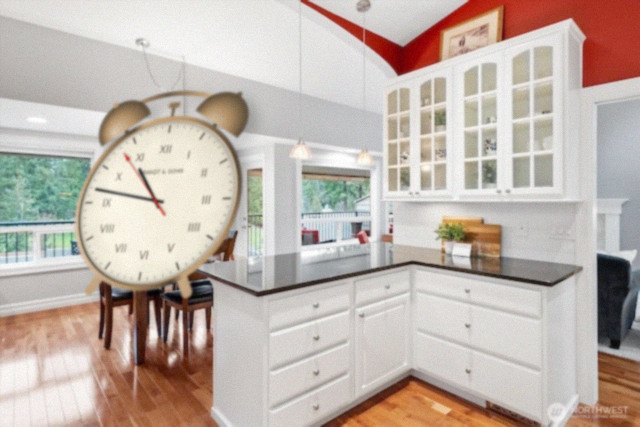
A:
10h46m53s
